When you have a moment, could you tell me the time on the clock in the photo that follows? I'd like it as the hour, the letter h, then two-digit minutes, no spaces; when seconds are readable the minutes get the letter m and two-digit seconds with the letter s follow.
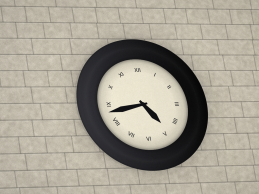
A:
4h43
